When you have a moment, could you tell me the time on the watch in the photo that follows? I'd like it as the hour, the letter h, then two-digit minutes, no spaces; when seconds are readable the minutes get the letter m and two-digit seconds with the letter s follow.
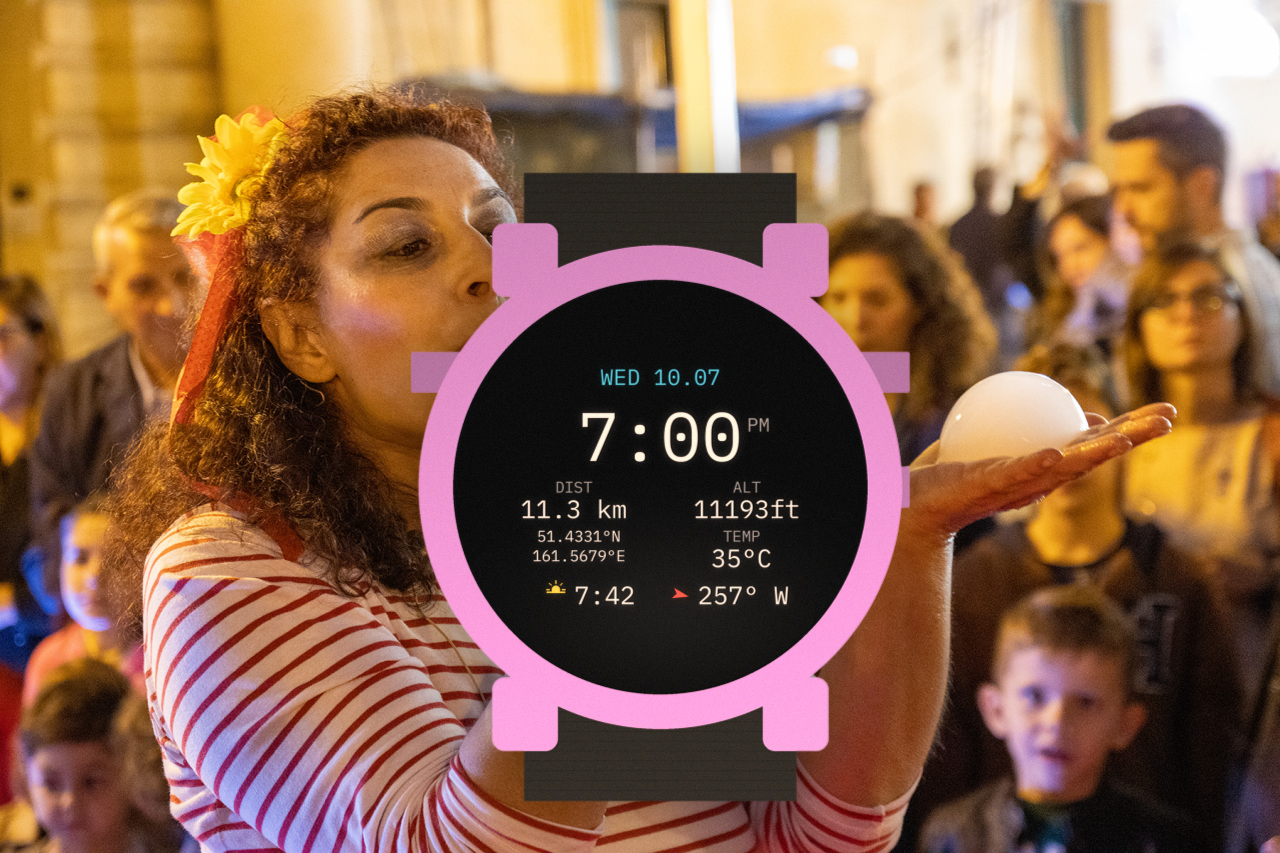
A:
7h00
